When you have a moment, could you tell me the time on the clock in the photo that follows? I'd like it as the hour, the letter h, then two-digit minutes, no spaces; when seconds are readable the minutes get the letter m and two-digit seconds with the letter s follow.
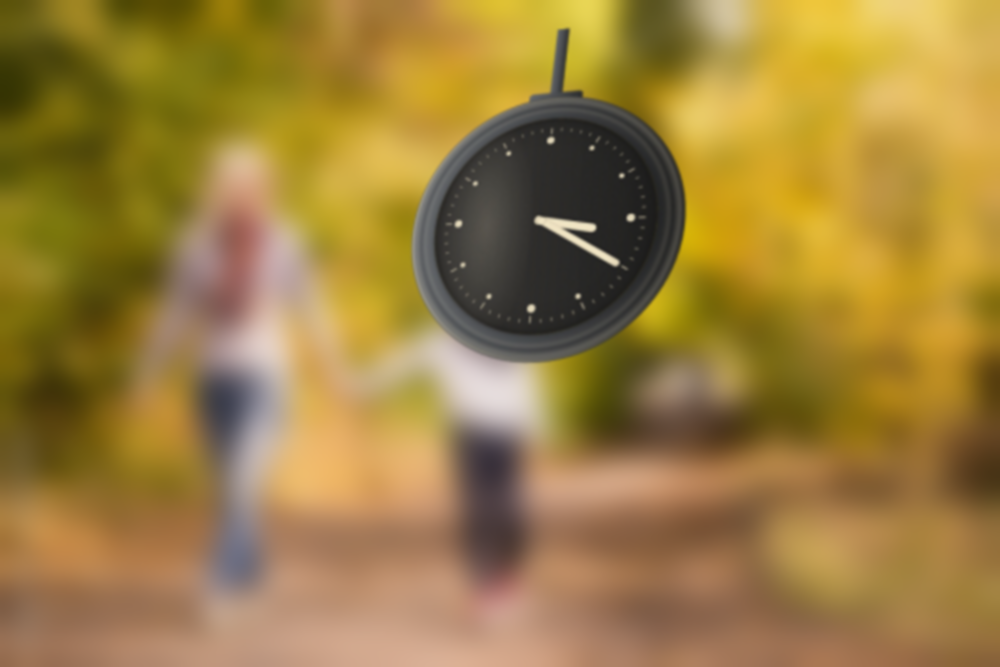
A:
3h20
